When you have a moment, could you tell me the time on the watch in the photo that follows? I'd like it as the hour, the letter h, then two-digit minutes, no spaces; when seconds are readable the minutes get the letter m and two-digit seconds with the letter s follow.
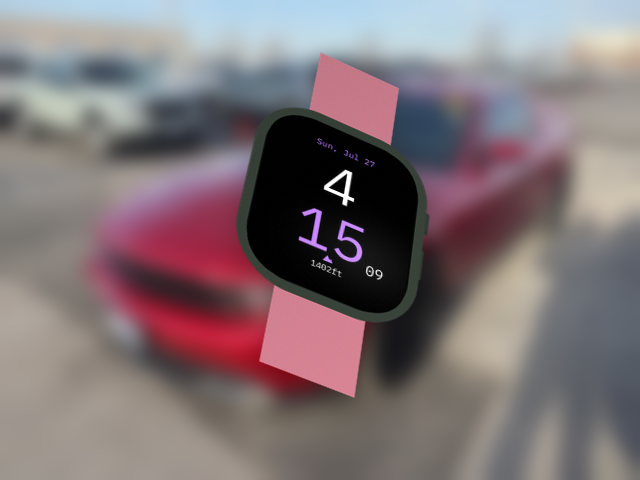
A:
4h15m09s
